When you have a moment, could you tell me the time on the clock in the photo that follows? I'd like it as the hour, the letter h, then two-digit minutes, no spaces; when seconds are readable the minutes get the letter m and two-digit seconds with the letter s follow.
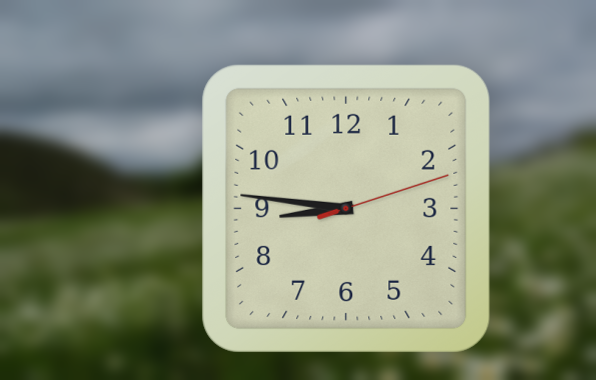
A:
8h46m12s
